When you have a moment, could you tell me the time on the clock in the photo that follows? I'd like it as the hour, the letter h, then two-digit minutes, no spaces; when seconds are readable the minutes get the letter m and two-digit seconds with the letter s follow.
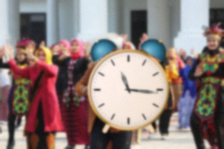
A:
11h16
